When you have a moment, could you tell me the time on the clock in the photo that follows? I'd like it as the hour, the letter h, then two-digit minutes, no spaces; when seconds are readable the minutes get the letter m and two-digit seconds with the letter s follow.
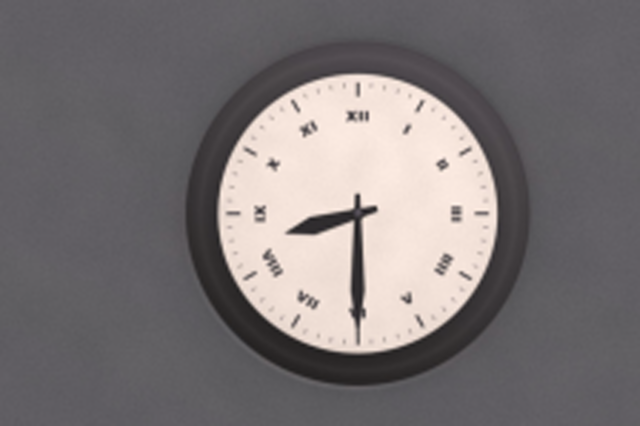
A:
8h30
